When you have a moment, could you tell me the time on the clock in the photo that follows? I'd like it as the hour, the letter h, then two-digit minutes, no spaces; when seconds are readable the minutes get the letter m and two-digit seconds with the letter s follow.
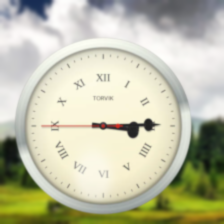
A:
3h14m45s
